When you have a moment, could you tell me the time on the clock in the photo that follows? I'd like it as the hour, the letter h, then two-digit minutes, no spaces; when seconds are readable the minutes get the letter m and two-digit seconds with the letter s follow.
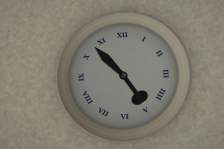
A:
4h53
